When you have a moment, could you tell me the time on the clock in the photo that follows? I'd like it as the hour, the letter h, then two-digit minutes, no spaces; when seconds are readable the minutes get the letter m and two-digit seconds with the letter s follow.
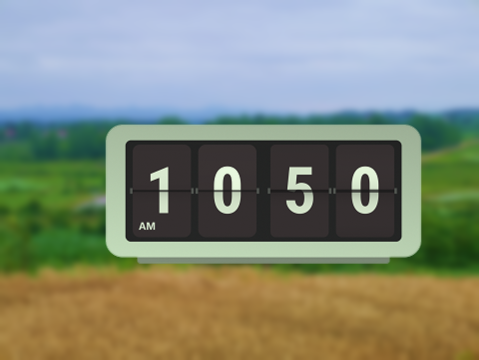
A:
10h50
